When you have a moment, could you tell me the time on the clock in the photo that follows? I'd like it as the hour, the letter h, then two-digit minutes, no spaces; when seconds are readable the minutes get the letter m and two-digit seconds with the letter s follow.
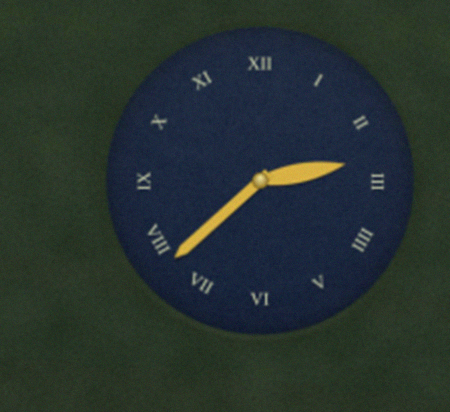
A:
2h38
